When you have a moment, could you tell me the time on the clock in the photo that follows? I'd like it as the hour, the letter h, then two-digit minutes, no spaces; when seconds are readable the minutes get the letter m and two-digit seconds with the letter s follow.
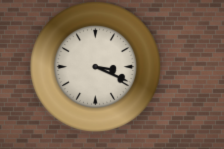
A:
3h19
